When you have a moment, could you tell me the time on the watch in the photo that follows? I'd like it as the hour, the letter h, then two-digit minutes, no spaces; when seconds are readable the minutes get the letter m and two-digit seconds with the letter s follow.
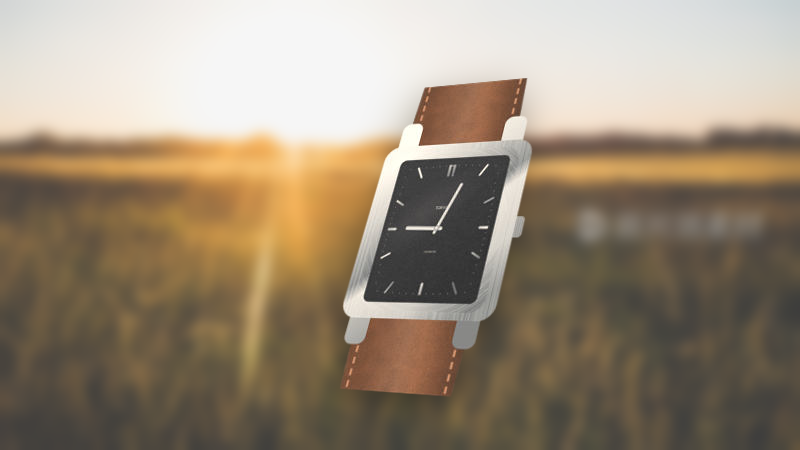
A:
9h03
